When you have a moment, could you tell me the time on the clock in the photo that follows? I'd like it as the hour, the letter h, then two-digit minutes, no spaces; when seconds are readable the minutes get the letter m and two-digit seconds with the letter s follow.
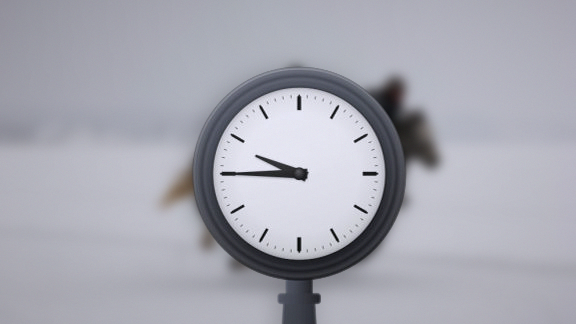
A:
9h45
